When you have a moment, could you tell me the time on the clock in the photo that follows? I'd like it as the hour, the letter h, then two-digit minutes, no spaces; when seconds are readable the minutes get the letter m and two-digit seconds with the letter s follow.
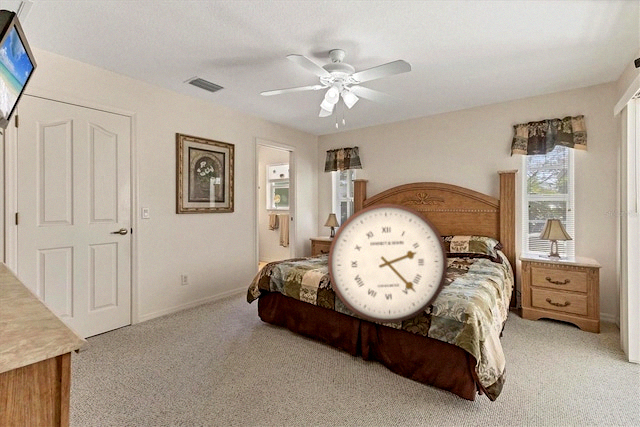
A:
2h23
